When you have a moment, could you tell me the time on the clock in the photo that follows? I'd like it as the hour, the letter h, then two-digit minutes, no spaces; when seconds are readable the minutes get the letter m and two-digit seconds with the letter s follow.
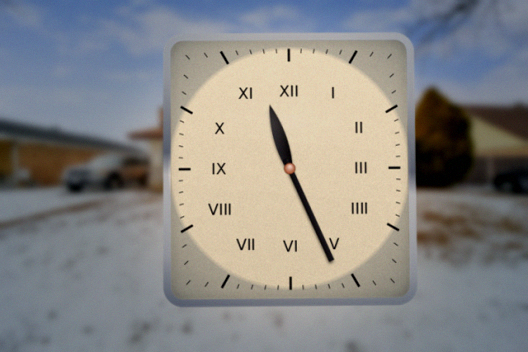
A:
11h26
